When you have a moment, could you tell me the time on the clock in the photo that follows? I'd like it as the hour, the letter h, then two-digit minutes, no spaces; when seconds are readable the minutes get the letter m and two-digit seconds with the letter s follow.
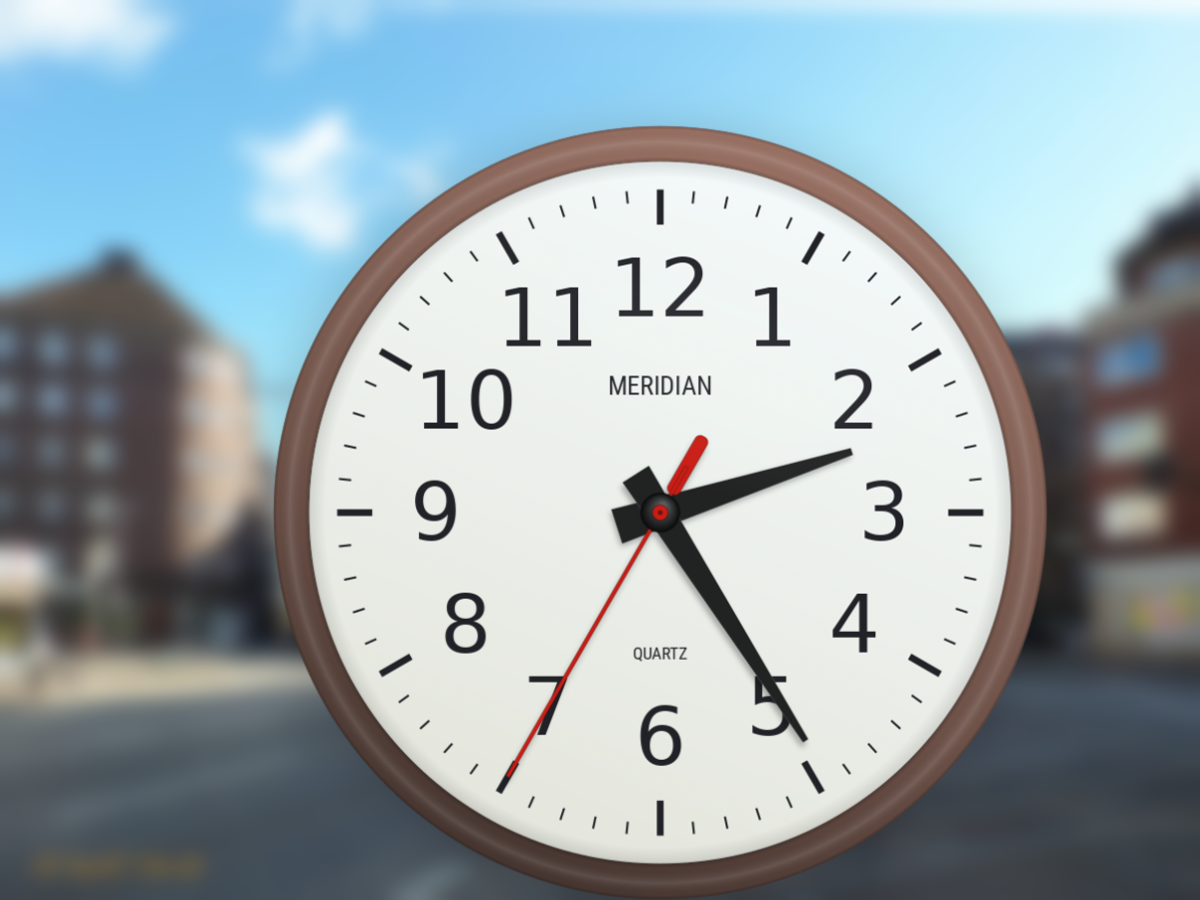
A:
2h24m35s
